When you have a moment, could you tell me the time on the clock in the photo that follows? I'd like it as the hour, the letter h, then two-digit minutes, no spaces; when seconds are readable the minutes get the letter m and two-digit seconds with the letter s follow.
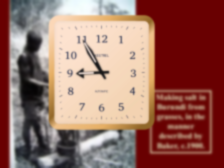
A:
8h55
